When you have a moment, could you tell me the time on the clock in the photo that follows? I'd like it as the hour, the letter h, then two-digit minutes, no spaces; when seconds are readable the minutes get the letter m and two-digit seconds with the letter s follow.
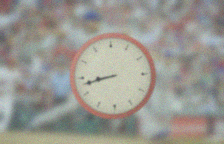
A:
8h43
